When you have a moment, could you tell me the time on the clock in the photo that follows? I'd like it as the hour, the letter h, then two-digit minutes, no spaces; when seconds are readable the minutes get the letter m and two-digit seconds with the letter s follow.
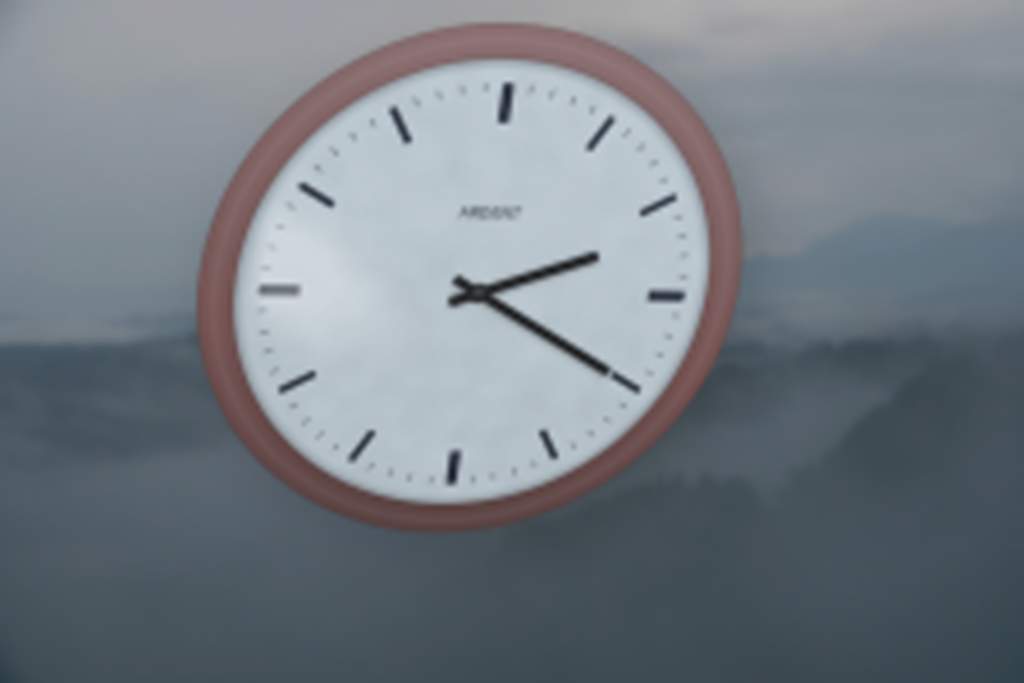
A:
2h20
